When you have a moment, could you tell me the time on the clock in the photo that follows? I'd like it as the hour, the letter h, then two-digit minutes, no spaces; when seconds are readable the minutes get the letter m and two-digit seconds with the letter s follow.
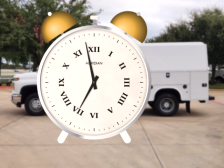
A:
6h58
